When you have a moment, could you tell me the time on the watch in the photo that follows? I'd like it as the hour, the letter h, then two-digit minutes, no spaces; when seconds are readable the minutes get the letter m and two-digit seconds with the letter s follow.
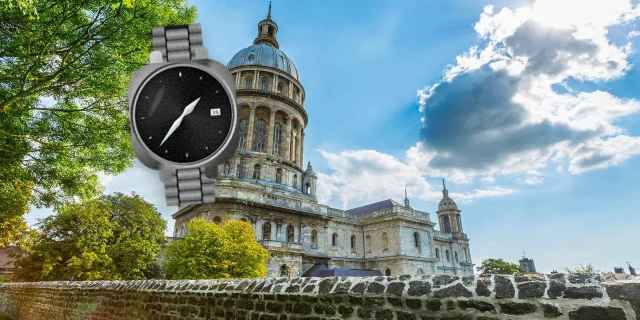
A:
1h37
